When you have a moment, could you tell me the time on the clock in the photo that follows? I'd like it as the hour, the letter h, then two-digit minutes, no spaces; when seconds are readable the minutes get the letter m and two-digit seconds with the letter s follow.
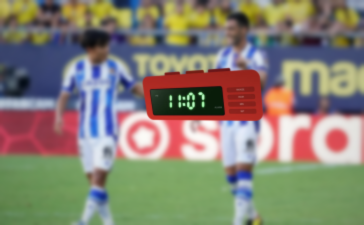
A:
11h07
